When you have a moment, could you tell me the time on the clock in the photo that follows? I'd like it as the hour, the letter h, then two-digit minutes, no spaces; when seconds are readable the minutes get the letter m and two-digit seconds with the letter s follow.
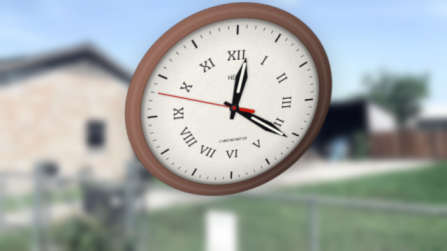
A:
12h20m48s
